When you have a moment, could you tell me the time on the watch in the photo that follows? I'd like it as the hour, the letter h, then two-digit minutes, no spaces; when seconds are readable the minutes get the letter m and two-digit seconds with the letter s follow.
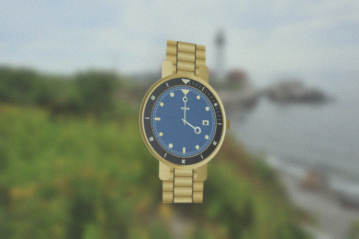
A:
4h00
